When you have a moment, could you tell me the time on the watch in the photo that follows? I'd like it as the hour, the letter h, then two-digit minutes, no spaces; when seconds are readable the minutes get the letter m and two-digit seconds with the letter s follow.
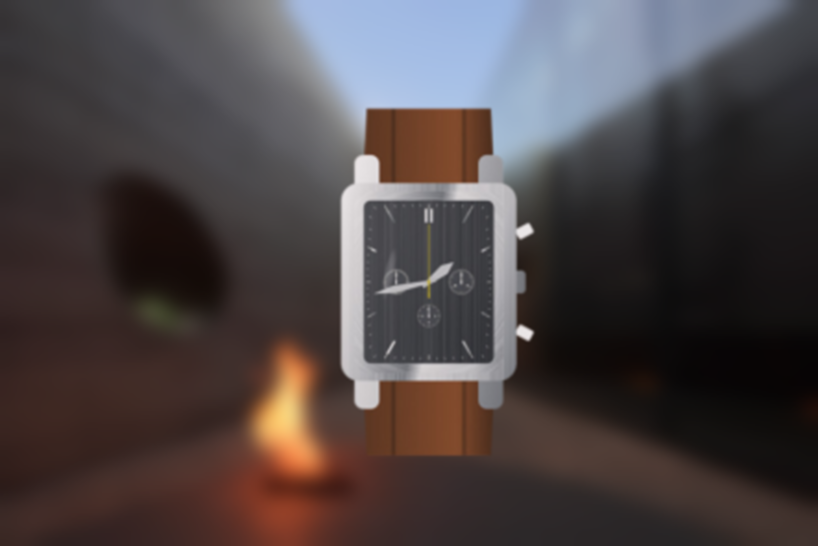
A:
1h43
